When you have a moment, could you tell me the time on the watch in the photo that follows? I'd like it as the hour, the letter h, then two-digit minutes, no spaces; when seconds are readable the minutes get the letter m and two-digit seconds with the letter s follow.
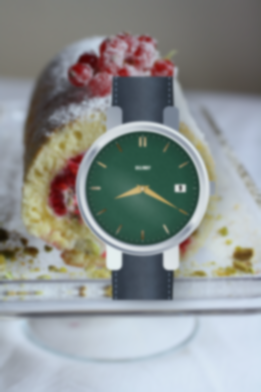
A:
8h20
